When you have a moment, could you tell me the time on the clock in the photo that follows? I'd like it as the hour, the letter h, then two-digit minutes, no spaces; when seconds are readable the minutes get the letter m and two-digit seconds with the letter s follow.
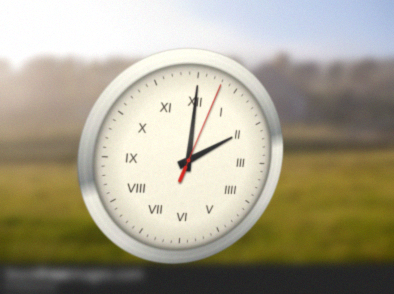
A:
2h00m03s
